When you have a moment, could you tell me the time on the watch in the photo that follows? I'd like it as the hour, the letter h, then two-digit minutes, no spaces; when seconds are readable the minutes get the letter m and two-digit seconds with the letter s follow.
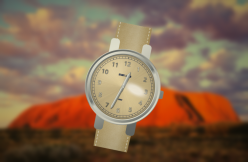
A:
12h33
